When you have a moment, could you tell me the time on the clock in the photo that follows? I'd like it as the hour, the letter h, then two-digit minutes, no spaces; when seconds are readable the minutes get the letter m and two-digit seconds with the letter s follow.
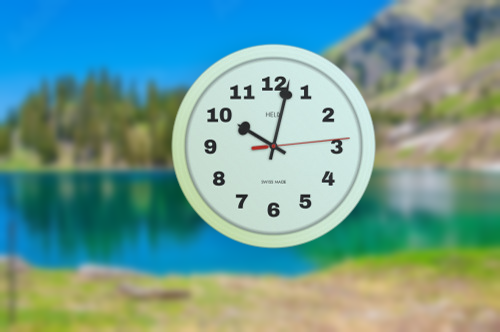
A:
10h02m14s
